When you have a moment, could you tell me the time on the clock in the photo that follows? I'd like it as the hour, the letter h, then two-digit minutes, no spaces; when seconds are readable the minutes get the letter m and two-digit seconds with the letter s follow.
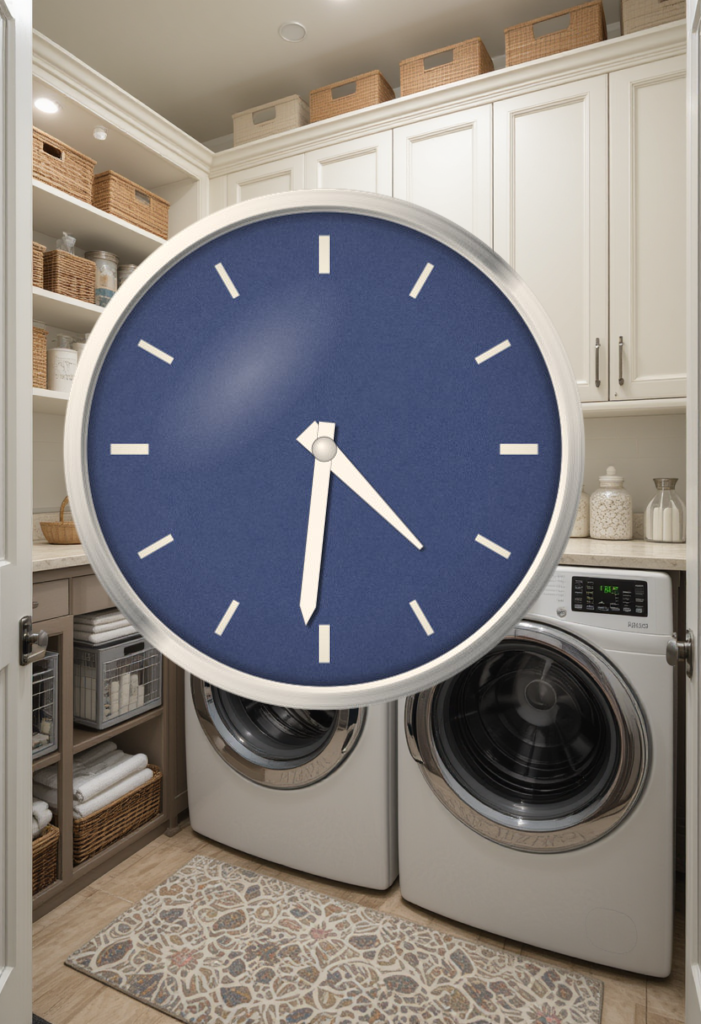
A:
4h31
